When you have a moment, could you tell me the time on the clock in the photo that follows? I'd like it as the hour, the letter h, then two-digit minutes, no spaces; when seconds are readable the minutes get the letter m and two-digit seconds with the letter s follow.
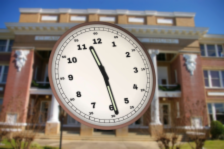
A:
11h29
